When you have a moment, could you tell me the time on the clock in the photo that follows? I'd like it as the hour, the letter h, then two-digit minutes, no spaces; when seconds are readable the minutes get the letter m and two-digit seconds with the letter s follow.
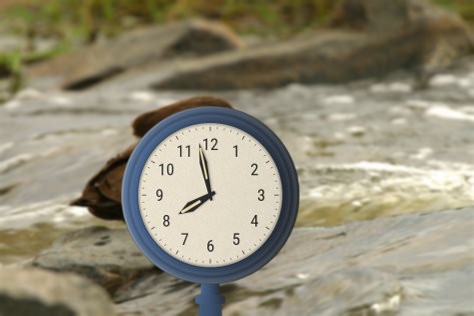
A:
7h58
